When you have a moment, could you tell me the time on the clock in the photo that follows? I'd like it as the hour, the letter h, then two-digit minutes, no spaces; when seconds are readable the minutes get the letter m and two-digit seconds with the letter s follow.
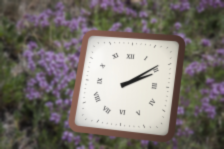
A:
2h09
